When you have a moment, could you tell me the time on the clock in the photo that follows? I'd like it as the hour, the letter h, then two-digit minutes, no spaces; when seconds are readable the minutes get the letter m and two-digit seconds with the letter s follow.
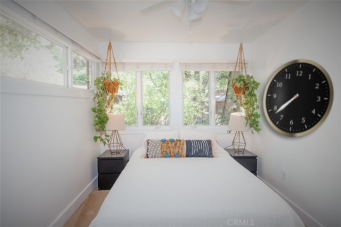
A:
7h38
